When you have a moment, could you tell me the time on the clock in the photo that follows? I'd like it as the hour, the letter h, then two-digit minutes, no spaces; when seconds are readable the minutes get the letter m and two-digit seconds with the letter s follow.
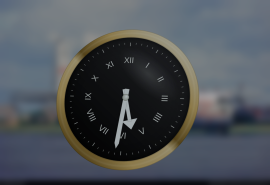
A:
5h31
